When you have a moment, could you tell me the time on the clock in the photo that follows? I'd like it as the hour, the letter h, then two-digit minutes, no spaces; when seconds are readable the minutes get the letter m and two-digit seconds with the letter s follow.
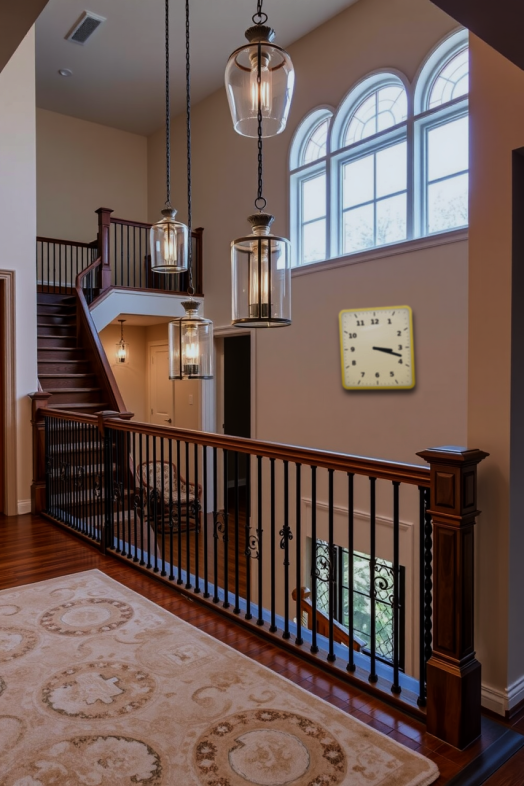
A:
3h18
